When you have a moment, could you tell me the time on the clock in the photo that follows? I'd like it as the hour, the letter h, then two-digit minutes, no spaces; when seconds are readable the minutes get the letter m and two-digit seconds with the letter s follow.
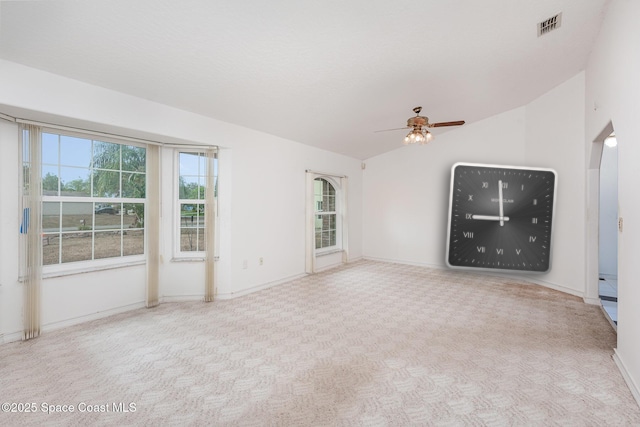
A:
8h59
